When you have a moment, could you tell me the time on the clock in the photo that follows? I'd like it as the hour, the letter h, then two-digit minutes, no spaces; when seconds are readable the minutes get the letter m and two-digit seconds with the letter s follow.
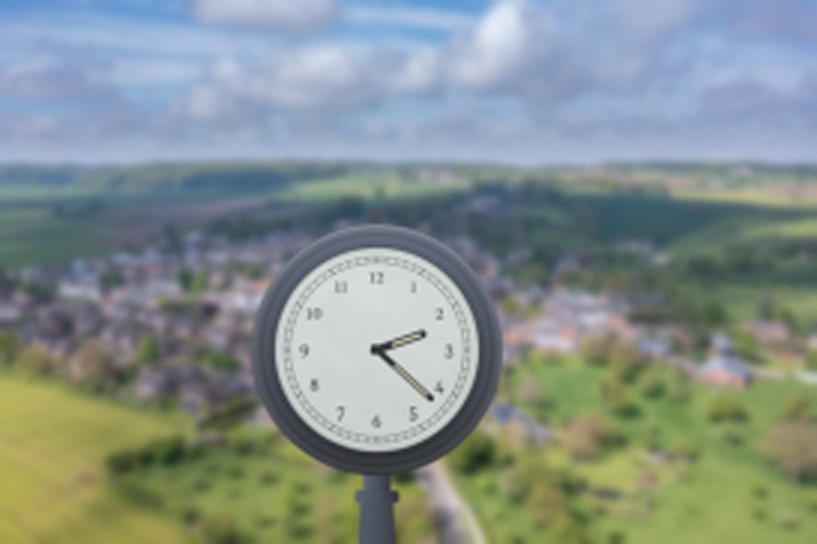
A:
2h22
